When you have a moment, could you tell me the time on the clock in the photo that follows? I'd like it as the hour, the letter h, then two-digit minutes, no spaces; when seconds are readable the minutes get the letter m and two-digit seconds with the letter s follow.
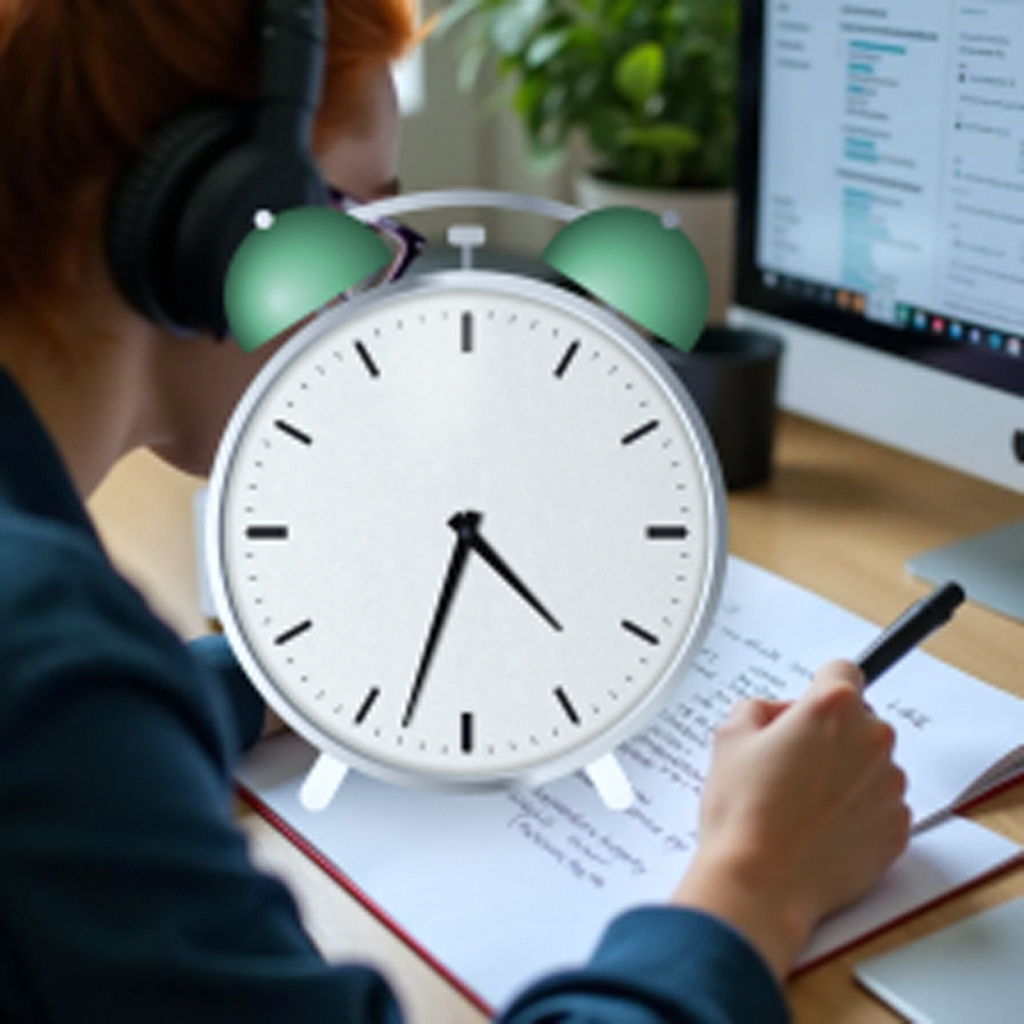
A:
4h33
